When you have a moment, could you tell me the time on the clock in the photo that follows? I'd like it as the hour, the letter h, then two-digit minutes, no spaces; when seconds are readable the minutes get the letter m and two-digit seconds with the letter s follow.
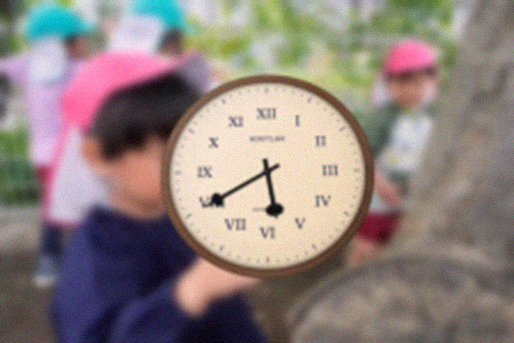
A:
5h40
